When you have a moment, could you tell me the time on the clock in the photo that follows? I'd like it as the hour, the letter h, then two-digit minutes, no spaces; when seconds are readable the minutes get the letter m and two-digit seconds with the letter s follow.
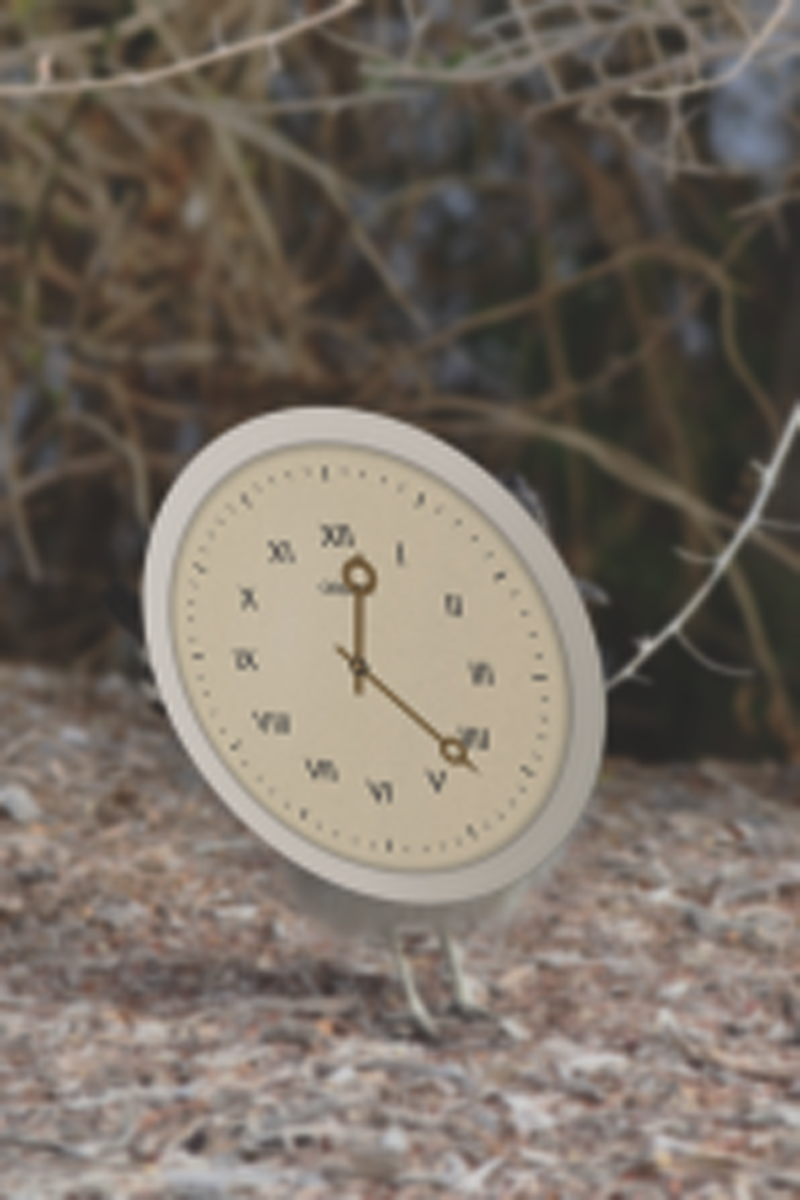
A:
12h22
